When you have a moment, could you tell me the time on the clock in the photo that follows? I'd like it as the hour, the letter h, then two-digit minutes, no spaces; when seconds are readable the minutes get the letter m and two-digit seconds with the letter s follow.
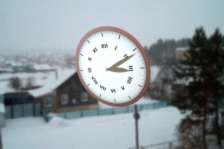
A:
3h11
